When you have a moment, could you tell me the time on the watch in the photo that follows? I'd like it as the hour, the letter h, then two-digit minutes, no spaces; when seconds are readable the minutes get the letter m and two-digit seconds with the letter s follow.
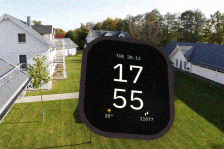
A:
17h55
